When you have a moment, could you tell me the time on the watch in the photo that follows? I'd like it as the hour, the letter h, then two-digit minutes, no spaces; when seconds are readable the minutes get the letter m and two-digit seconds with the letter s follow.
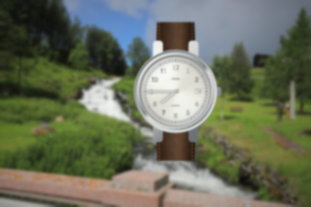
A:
7h45
